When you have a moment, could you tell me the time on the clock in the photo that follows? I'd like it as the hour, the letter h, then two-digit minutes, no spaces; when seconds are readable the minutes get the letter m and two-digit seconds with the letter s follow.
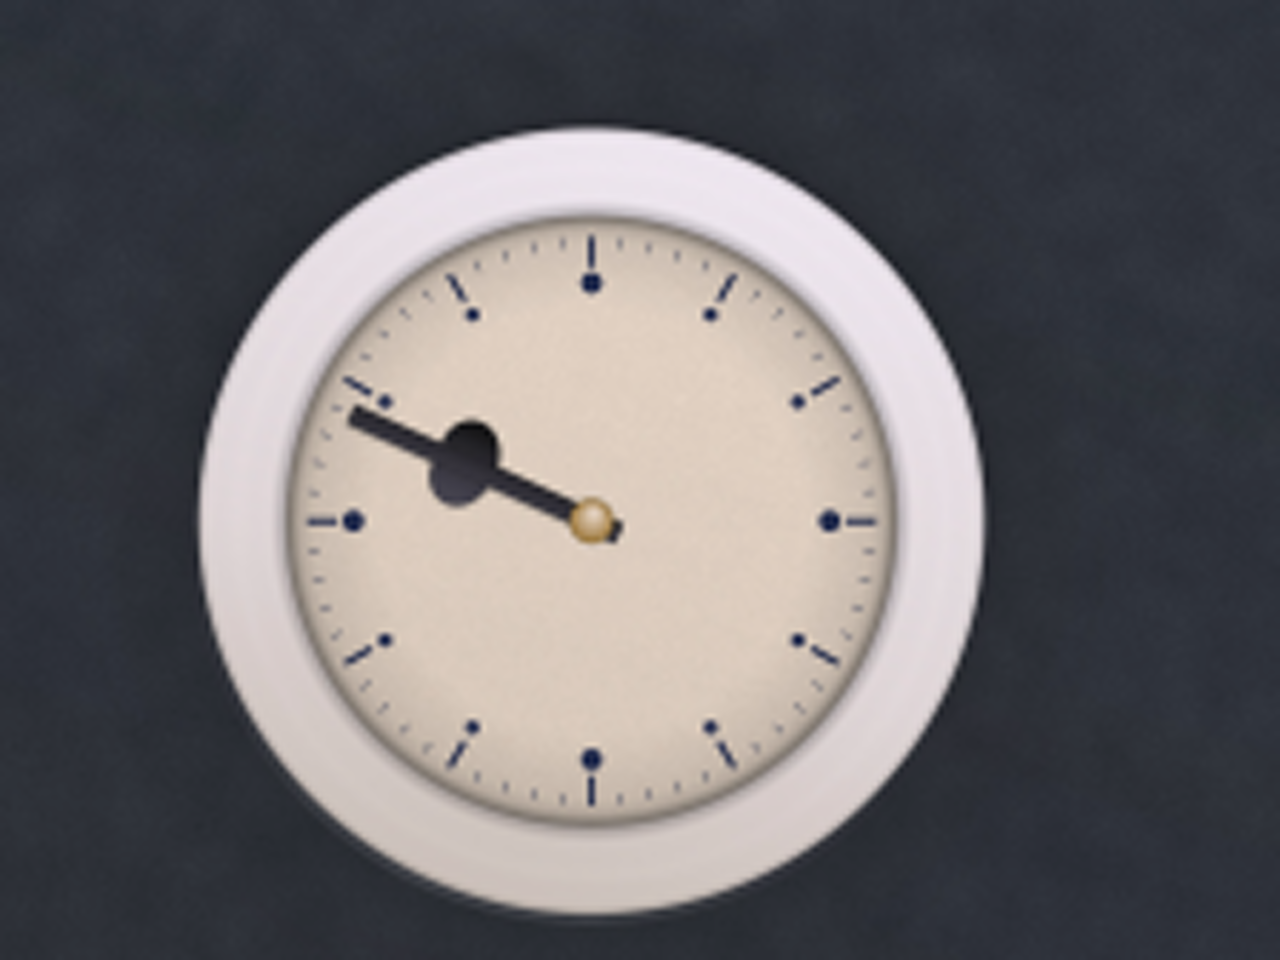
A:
9h49
